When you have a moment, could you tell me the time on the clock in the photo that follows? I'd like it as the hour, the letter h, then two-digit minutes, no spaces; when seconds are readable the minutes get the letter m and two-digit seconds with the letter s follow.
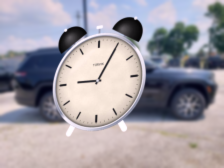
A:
9h05
